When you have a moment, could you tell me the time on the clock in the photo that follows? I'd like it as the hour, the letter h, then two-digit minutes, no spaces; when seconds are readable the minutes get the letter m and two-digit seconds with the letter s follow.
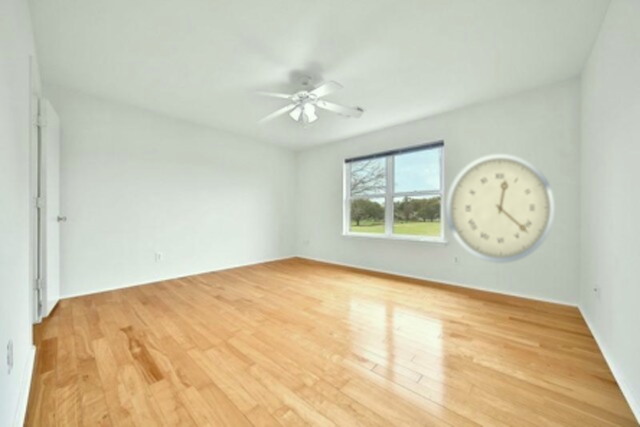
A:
12h22
